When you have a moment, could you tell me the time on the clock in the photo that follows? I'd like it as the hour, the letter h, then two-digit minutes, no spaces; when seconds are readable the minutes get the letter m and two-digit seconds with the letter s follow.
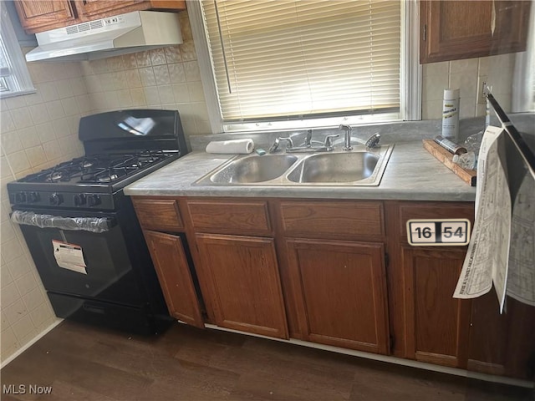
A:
16h54
